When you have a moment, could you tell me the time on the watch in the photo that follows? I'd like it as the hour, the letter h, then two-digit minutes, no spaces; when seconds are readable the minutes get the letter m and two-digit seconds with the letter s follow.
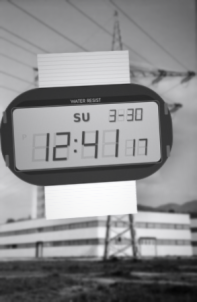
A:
12h41m17s
